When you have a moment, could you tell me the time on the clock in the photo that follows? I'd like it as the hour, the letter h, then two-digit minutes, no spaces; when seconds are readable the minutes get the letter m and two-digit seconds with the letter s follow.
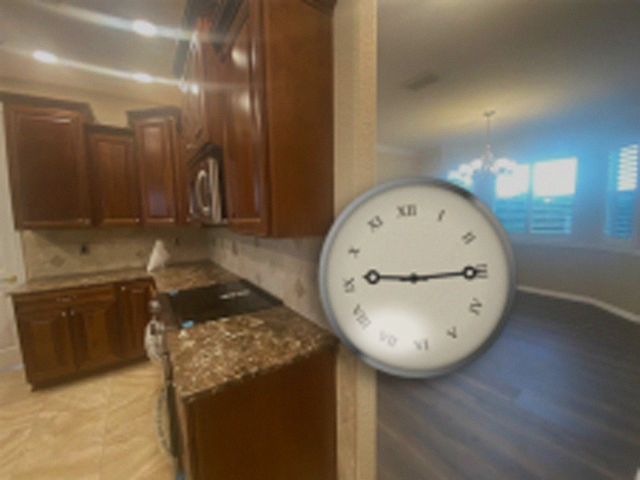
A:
9h15
